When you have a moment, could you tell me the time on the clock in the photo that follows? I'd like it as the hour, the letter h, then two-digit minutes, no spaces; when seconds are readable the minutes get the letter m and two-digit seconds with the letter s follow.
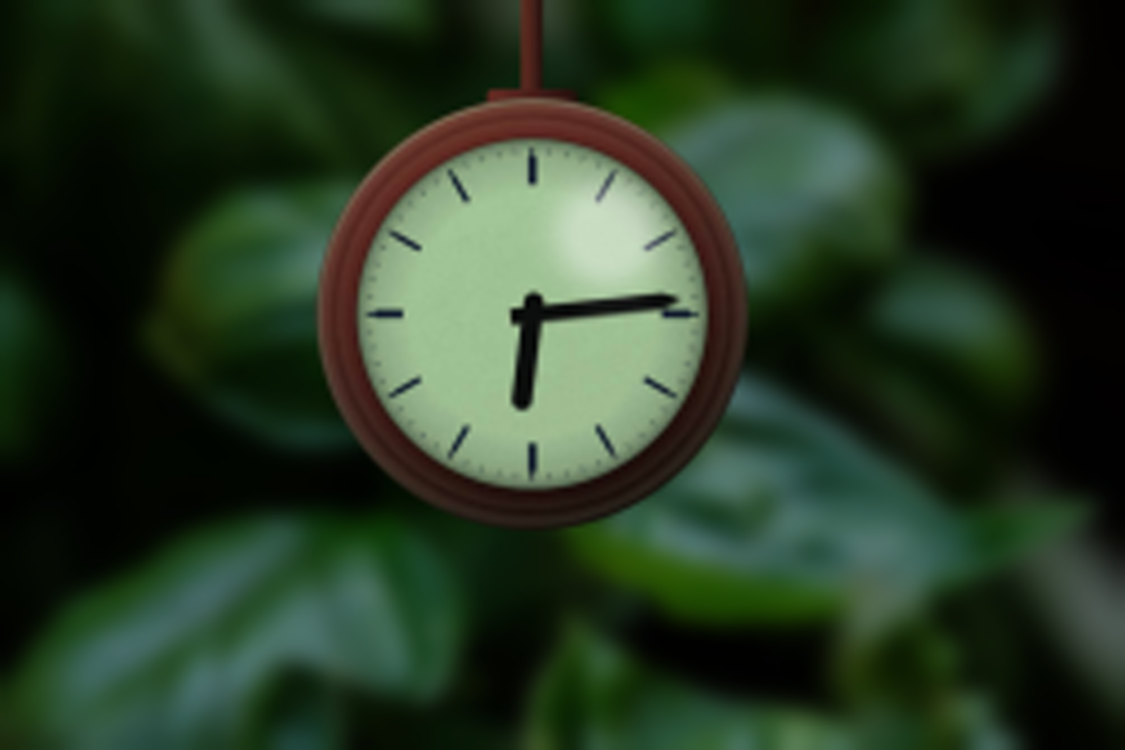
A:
6h14
